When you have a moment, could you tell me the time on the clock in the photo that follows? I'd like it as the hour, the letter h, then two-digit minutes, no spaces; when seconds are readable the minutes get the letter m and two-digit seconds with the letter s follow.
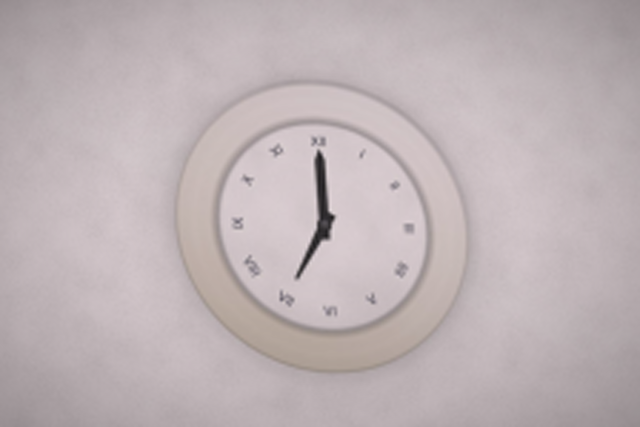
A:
7h00
